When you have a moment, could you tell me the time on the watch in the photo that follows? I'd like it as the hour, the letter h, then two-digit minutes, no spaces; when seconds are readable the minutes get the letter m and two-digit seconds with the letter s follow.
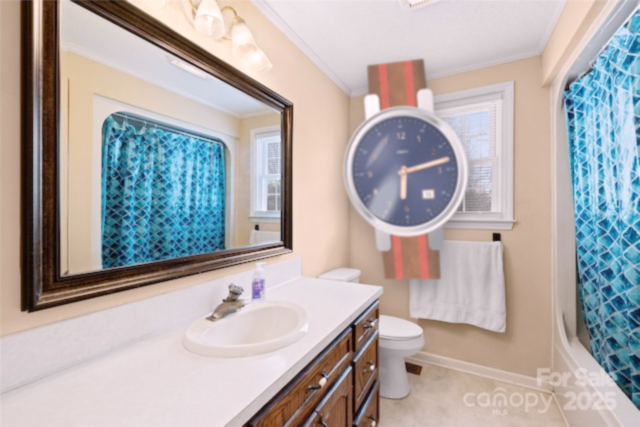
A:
6h13
